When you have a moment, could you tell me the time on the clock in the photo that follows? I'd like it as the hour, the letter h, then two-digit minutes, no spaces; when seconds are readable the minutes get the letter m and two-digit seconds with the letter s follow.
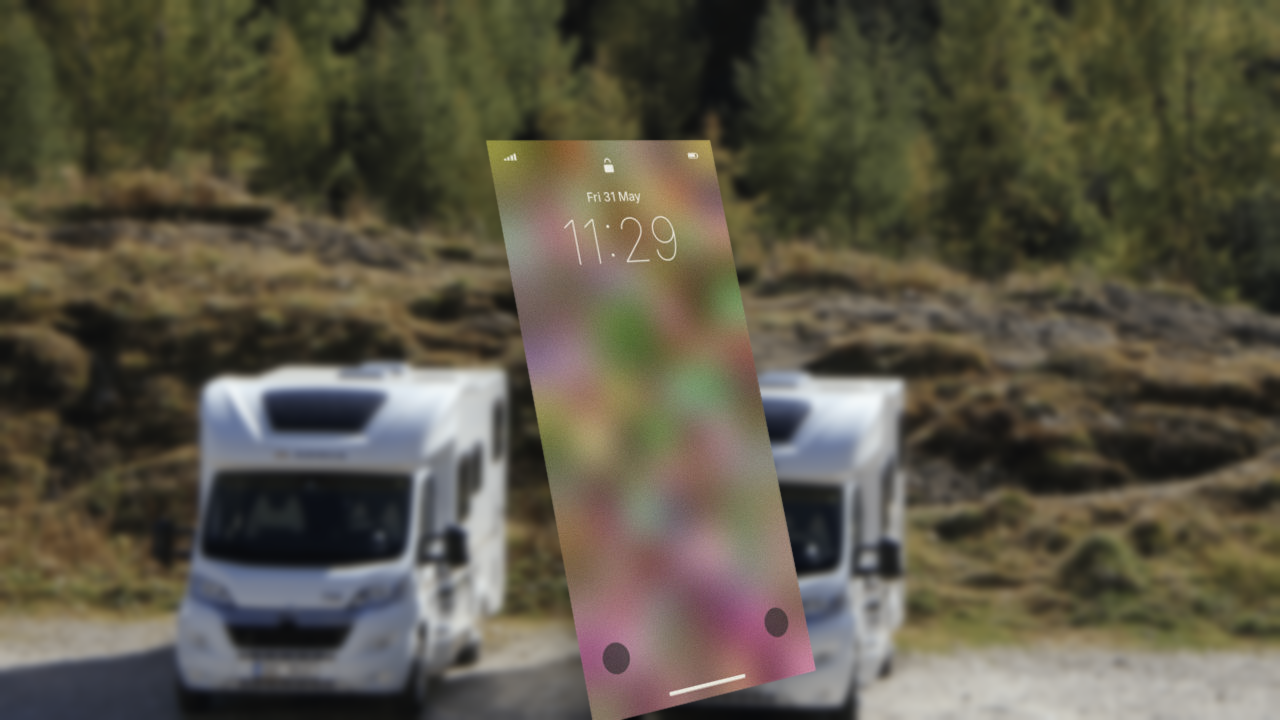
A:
11h29
